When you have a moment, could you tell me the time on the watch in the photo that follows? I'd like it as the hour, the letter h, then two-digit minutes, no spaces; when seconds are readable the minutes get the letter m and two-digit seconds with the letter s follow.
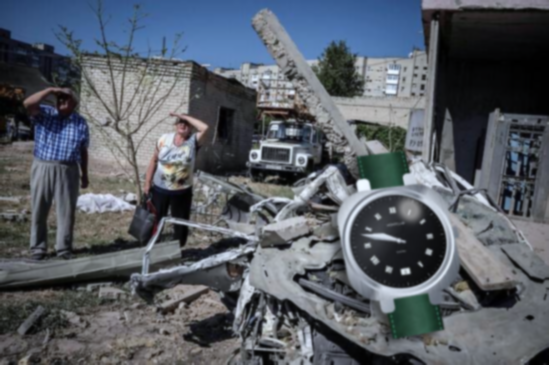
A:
9h48
